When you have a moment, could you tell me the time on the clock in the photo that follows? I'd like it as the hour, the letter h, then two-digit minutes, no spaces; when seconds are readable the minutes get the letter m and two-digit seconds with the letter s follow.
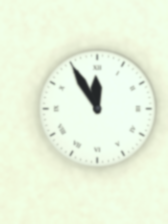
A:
11h55
